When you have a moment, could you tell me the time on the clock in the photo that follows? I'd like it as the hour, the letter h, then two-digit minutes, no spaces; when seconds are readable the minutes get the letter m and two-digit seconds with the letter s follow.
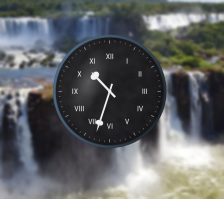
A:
10h33
